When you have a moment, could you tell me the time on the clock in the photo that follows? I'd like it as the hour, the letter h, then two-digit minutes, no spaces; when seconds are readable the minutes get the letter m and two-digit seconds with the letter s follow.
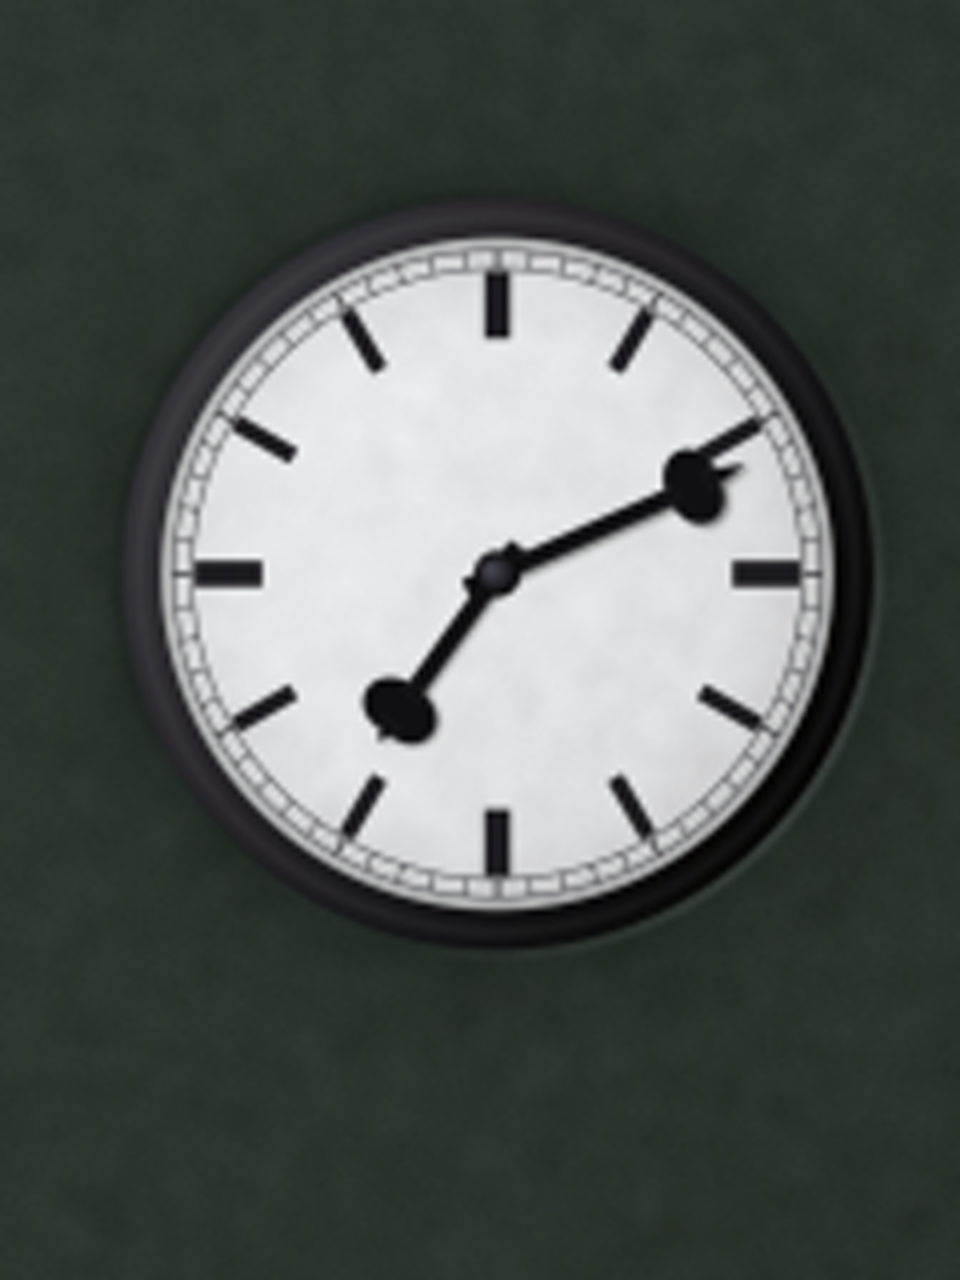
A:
7h11
